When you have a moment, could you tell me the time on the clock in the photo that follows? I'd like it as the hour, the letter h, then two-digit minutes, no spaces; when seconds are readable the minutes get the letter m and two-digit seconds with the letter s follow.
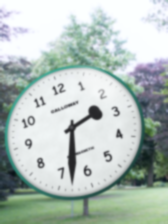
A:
2h33
